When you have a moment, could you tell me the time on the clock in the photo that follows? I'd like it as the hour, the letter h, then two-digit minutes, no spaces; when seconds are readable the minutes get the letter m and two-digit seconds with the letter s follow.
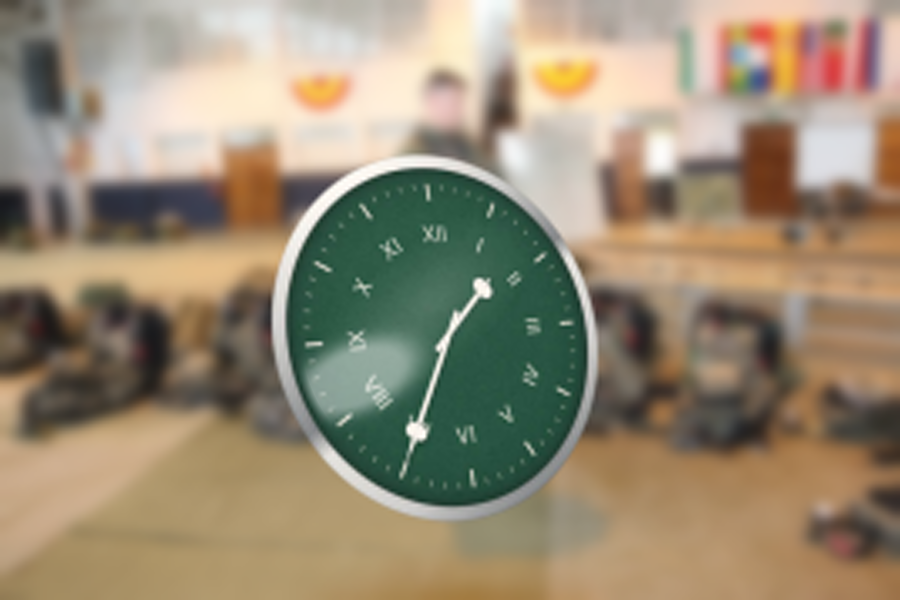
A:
1h35
